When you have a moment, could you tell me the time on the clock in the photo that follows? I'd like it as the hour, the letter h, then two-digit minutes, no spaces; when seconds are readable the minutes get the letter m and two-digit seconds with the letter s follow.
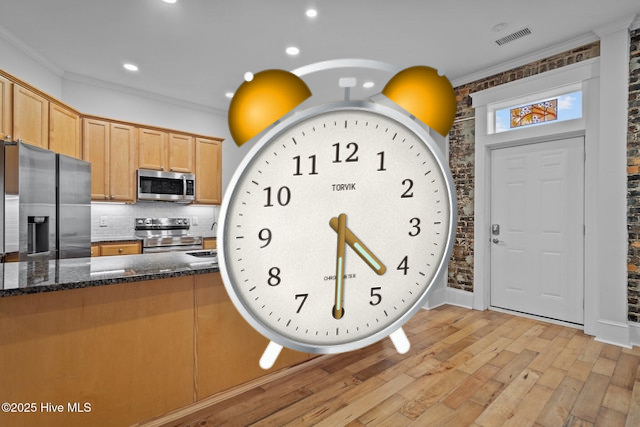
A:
4h30
